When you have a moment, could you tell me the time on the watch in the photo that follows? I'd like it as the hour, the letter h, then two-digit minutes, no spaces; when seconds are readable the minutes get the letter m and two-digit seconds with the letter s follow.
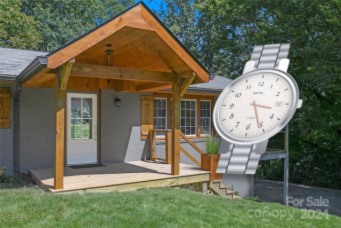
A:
3h26
